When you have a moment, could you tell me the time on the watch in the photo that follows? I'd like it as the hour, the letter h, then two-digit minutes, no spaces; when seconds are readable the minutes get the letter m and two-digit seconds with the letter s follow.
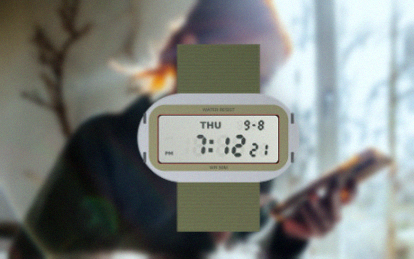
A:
7h12m21s
